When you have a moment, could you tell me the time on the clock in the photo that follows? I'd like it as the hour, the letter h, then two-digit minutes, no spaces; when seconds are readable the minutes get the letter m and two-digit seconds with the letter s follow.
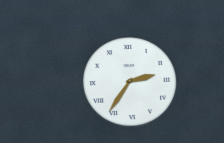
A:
2h36
